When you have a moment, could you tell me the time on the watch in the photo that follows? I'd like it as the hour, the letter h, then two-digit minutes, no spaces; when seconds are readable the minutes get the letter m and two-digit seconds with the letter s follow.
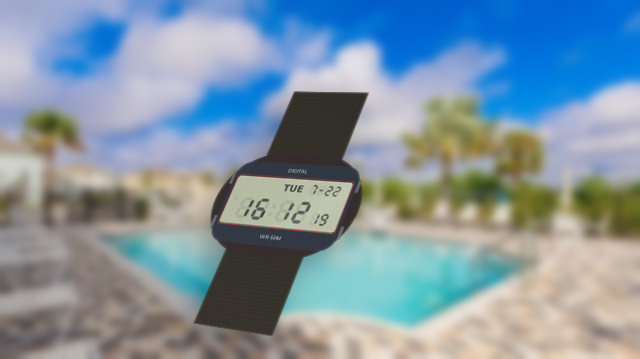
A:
16h12m19s
